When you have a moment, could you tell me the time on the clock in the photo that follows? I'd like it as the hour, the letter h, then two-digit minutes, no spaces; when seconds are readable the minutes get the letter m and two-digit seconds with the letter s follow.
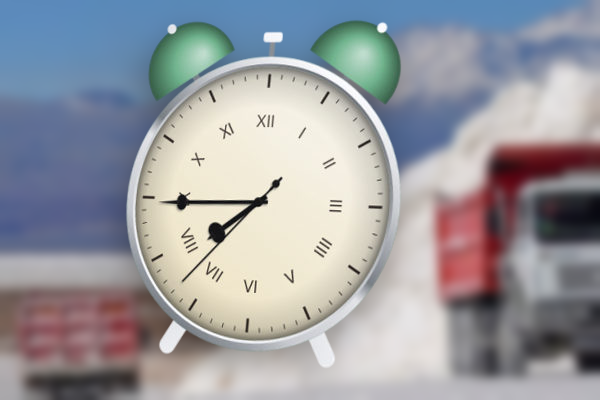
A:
7h44m37s
